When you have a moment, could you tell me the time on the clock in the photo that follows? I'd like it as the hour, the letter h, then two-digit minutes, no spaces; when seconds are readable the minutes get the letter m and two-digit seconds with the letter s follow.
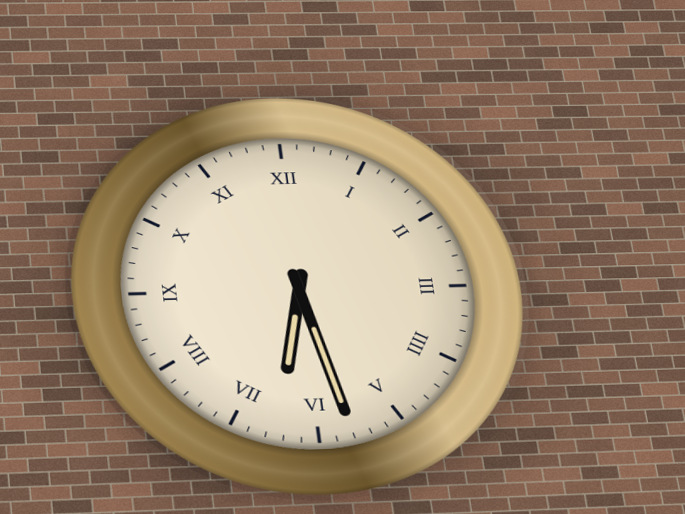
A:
6h28
